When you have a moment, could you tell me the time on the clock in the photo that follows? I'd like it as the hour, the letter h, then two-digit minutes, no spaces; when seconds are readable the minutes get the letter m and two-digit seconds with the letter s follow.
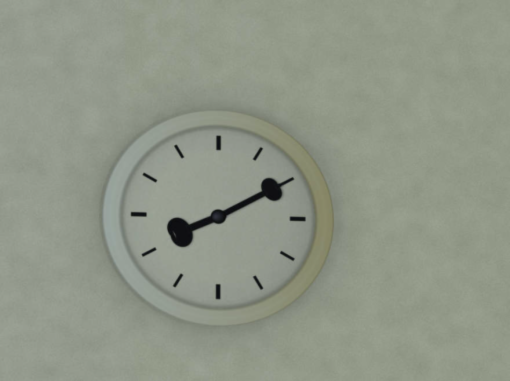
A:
8h10
